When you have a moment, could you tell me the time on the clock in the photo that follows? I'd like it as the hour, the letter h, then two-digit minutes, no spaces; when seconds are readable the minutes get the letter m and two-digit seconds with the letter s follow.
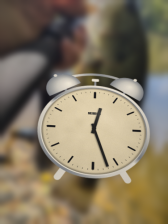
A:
12h27
